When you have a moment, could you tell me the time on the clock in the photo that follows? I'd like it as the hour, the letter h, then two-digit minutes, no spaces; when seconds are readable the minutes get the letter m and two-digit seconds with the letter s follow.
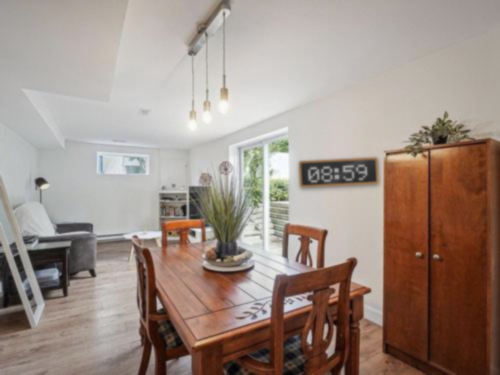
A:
8h59
